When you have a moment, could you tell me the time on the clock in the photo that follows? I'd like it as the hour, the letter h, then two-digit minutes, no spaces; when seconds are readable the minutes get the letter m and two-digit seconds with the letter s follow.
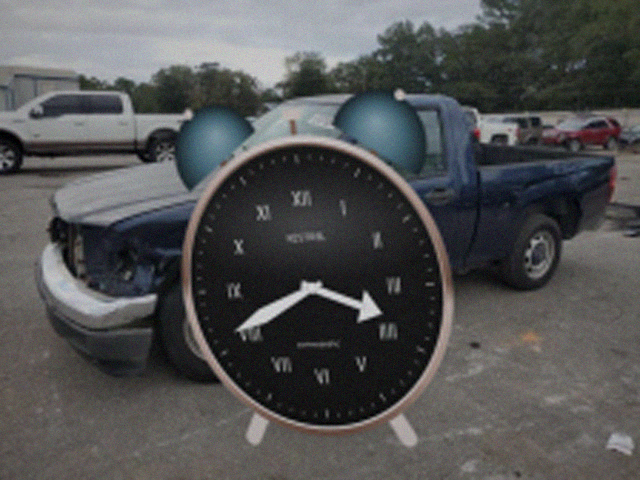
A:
3h41
